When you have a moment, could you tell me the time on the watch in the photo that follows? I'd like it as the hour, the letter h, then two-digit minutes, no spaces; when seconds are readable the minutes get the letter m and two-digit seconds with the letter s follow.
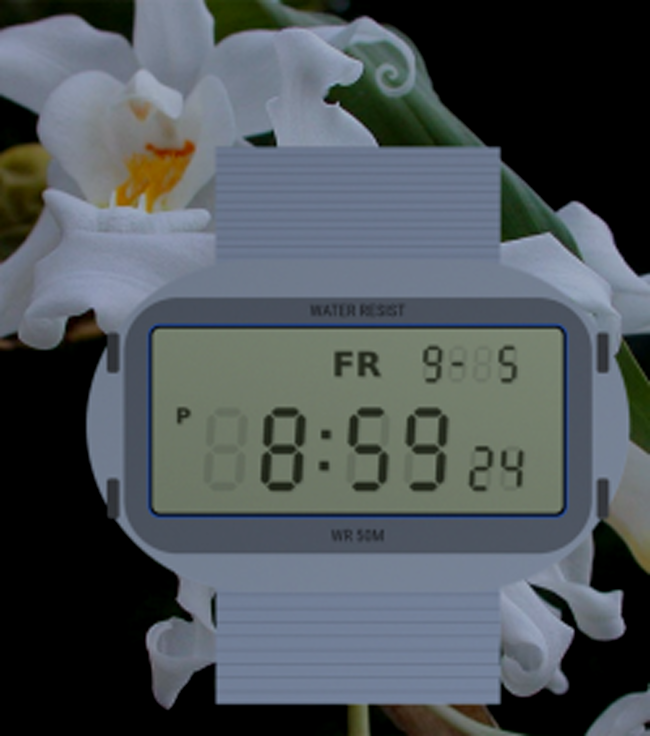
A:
8h59m24s
